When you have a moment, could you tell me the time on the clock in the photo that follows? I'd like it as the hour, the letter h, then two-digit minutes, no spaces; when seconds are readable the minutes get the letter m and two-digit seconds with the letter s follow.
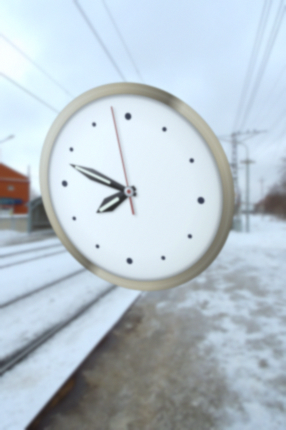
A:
7h47m58s
